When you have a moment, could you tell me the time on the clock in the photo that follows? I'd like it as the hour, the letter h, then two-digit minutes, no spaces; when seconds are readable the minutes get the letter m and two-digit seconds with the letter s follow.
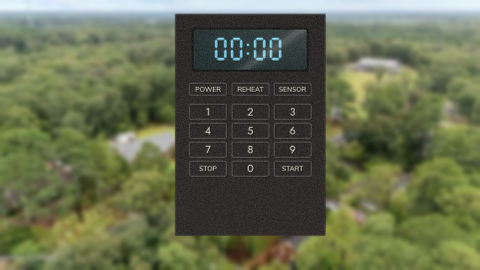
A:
0h00
